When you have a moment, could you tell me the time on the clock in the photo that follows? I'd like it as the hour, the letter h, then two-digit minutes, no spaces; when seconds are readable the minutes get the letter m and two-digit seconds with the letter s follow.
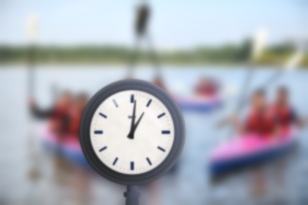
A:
1h01
